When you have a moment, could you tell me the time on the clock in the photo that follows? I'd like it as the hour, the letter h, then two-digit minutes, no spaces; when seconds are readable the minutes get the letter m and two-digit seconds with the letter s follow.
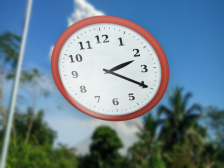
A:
2h20
